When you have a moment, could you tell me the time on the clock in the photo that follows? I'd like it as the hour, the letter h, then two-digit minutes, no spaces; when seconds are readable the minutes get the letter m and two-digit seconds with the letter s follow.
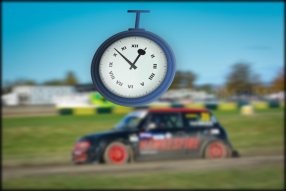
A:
12h52
